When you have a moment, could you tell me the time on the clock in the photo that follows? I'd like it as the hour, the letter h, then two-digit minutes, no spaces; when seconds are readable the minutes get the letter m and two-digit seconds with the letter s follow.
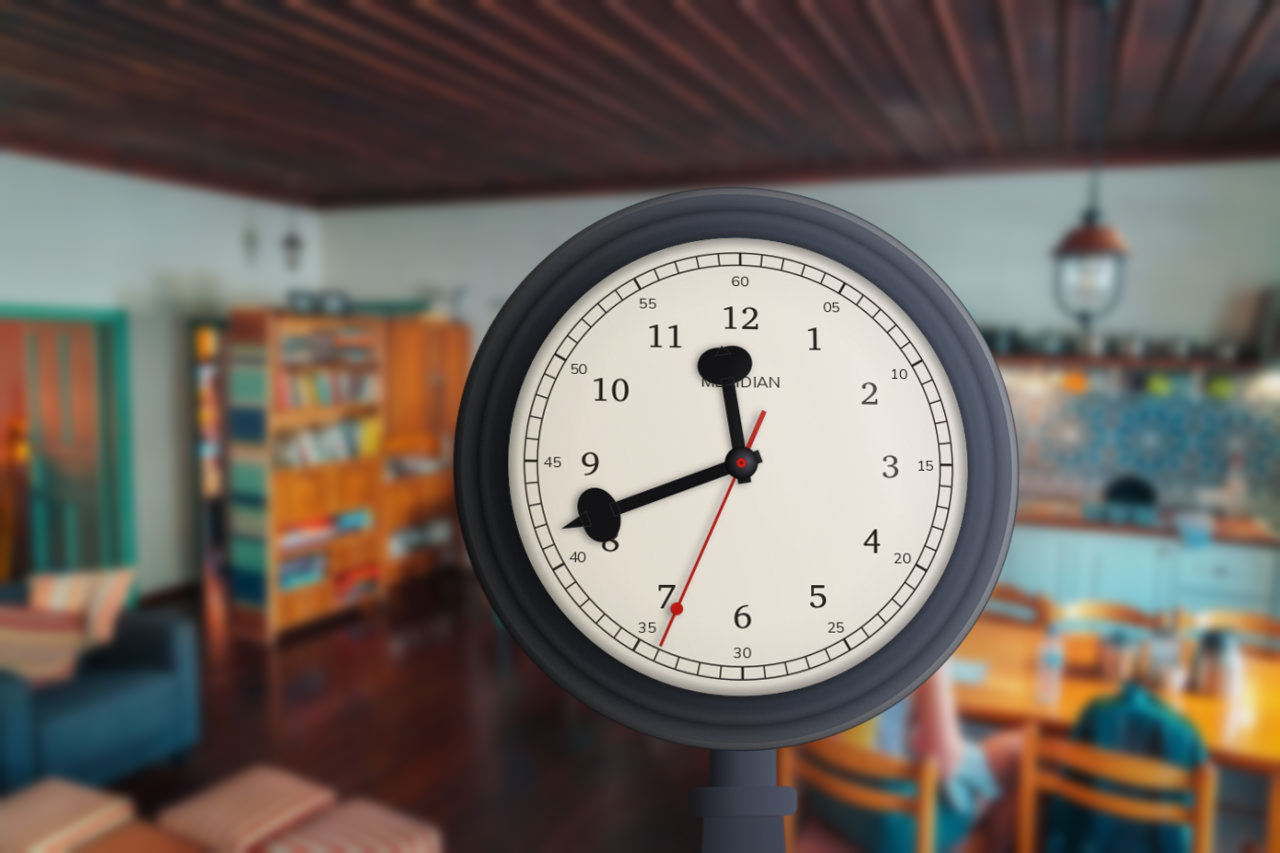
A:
11h41m34s
